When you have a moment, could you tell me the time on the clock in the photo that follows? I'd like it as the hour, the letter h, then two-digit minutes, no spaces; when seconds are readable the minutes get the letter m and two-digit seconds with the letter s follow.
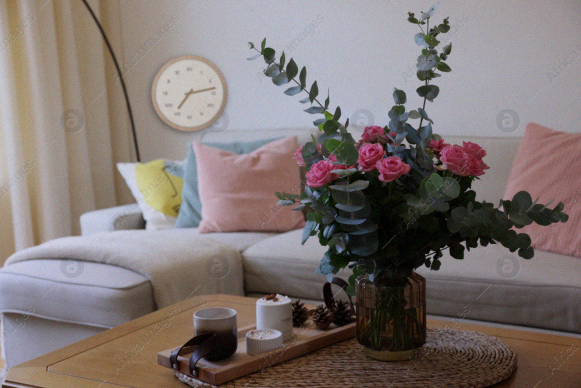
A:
7h13
